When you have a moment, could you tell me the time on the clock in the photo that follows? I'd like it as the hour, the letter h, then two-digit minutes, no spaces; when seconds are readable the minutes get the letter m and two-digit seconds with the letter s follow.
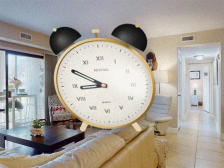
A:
8h50
